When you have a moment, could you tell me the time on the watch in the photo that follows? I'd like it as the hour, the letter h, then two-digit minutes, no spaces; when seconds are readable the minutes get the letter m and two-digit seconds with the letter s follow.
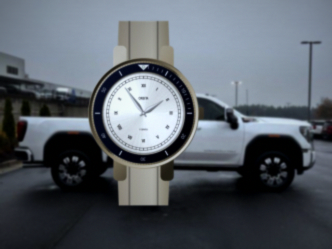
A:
1h54
